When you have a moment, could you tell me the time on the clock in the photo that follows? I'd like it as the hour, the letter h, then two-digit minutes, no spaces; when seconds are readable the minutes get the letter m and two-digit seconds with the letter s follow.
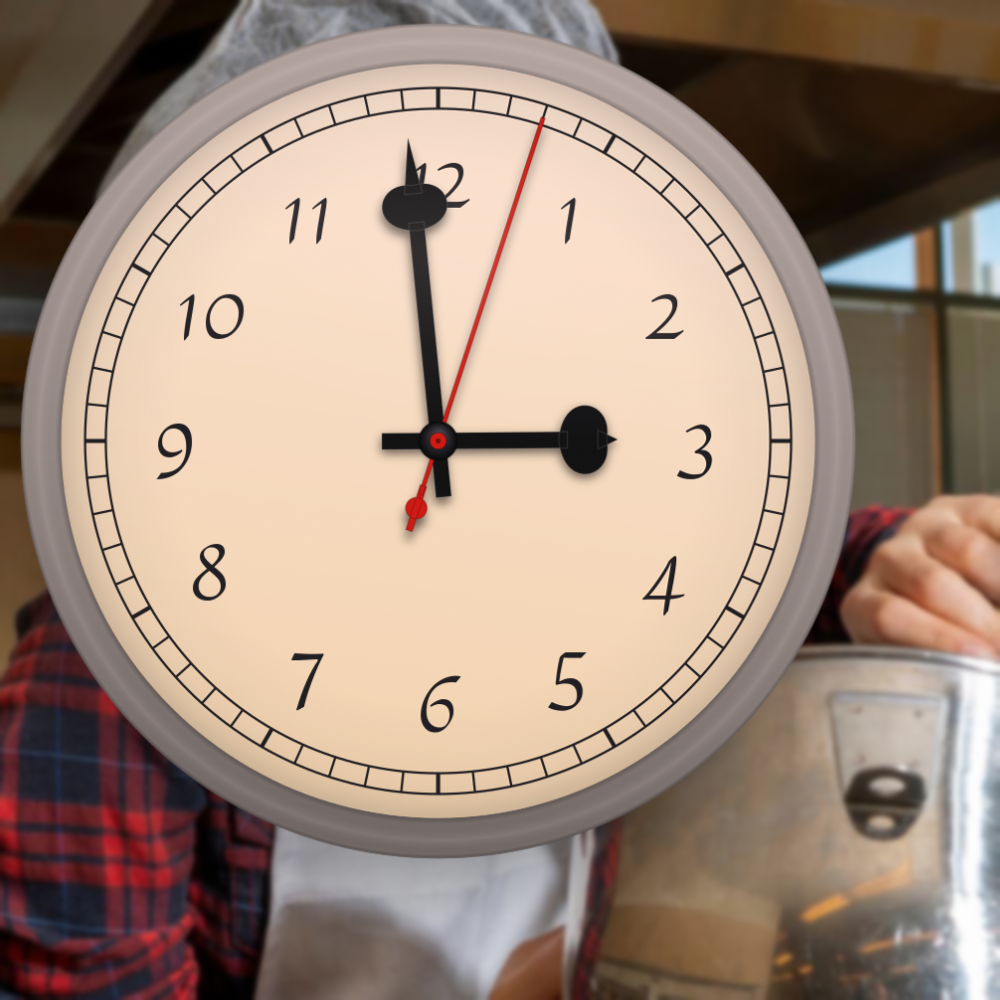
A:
2h59m03s
